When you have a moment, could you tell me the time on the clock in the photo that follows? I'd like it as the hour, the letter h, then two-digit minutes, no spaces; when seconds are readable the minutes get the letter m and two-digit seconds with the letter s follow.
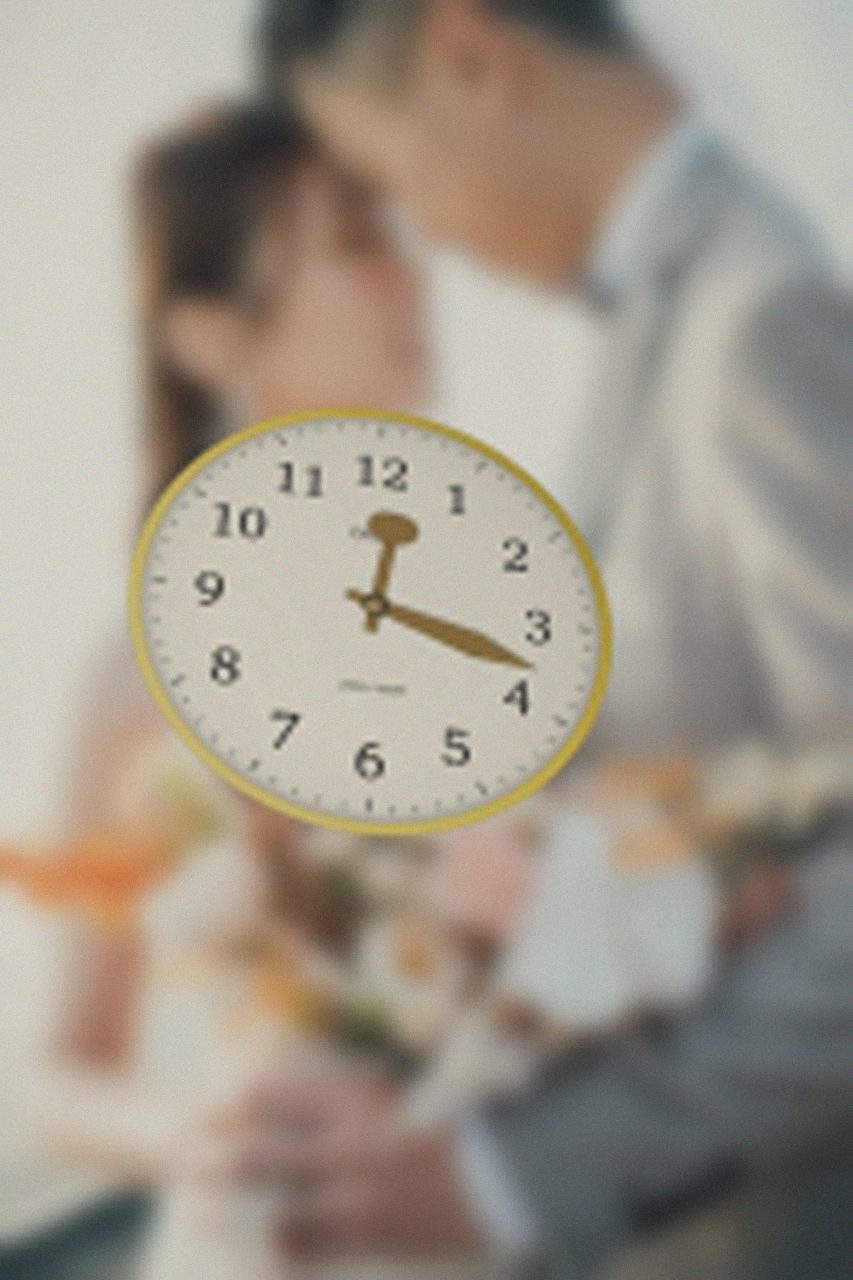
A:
12h18
